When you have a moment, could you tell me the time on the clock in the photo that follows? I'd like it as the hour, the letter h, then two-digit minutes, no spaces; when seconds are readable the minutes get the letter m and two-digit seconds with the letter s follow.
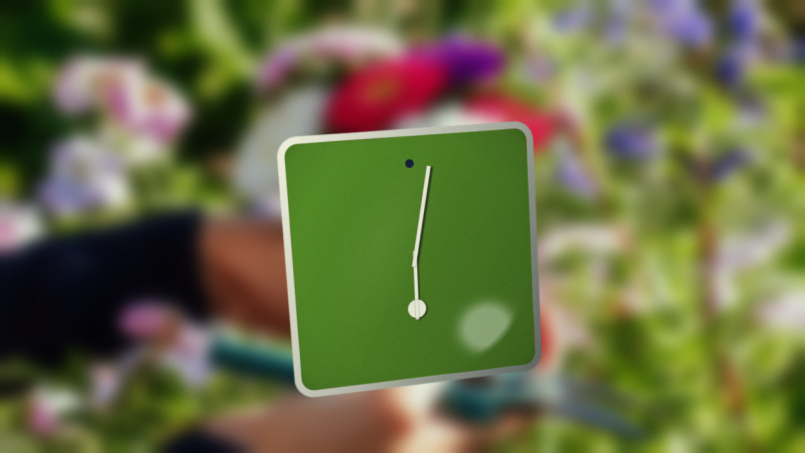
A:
6h02
